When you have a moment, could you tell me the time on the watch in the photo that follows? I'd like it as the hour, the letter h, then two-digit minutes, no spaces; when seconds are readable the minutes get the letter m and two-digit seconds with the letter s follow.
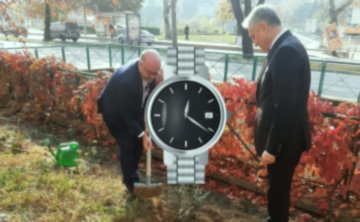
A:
12h21
